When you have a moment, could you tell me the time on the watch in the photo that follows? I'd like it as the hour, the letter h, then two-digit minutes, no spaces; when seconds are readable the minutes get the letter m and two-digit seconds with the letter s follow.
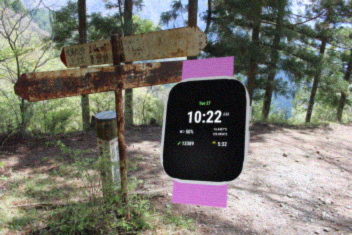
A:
10h22
